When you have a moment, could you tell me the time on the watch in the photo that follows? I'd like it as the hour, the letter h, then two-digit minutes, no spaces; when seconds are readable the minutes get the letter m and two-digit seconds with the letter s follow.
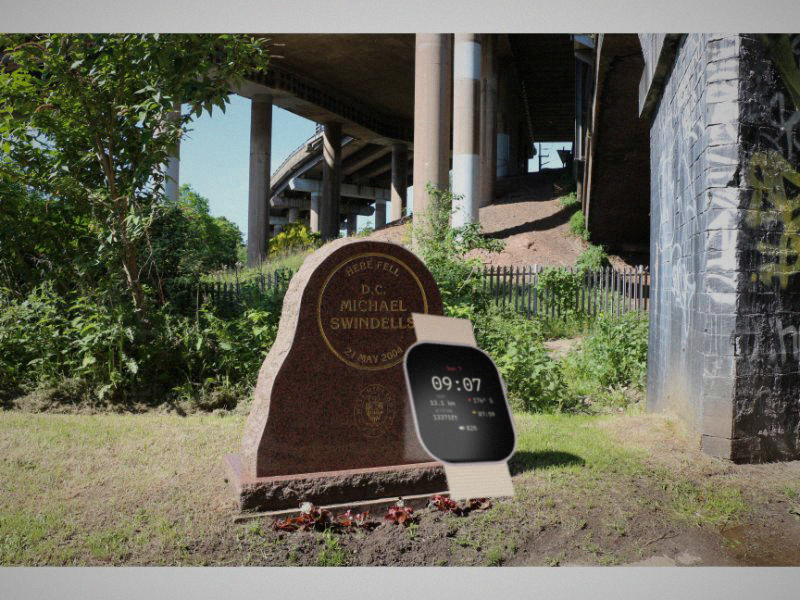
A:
9h07
